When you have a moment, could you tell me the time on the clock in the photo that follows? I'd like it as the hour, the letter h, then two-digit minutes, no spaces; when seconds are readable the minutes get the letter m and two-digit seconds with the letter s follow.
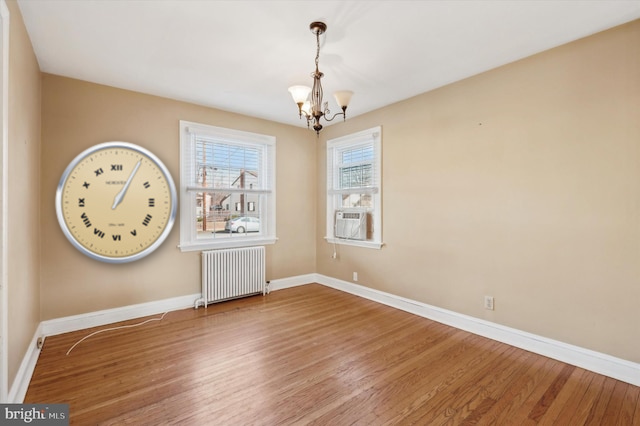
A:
1h05
